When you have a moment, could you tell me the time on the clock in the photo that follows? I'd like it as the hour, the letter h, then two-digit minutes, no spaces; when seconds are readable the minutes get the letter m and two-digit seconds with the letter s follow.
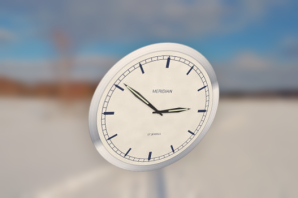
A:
2h51
